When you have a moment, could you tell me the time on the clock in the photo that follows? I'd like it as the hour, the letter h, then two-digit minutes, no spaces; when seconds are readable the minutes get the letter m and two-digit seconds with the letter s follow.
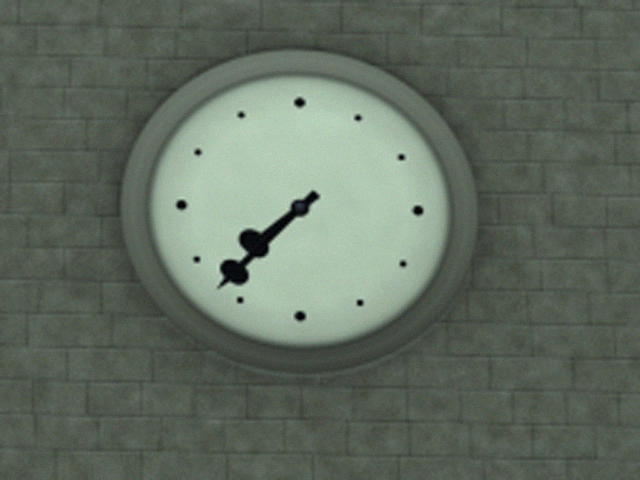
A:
7h37
